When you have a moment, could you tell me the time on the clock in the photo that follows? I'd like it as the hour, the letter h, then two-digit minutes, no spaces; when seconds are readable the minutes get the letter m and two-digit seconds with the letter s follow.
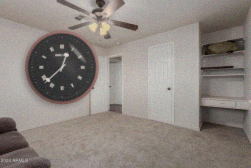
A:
12h38
